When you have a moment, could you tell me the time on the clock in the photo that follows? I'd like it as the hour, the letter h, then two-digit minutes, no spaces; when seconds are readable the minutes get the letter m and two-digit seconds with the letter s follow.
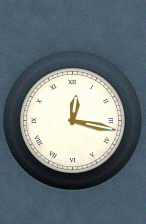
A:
12h17
